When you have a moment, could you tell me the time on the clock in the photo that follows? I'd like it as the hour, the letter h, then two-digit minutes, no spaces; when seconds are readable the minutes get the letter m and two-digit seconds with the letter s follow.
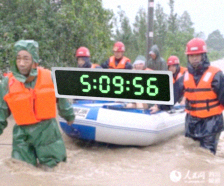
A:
5h09m56s
